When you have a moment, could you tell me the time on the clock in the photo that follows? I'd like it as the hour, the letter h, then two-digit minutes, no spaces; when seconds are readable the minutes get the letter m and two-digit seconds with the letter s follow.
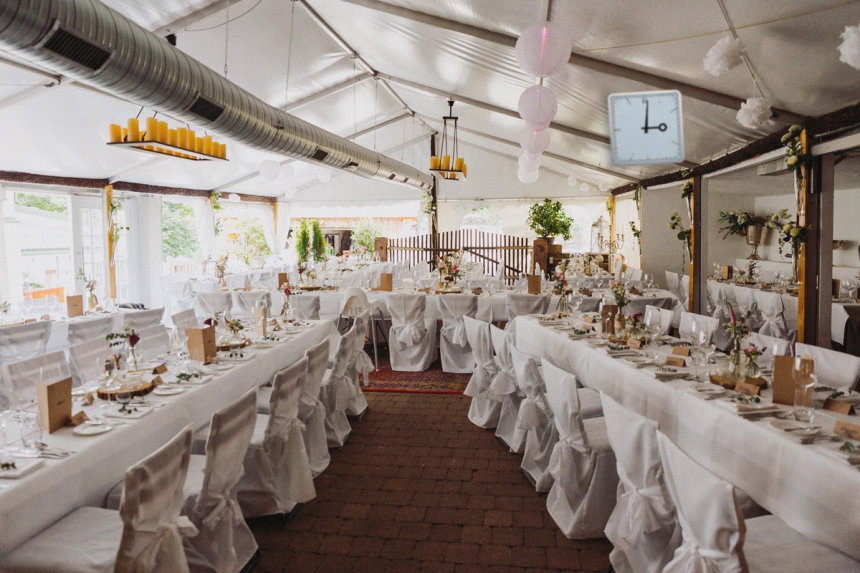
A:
3h01
